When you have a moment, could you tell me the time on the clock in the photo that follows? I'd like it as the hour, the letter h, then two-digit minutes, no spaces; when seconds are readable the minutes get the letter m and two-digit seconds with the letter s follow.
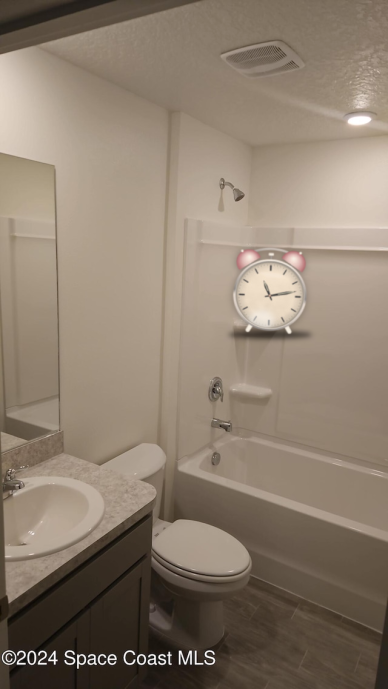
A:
11h13
